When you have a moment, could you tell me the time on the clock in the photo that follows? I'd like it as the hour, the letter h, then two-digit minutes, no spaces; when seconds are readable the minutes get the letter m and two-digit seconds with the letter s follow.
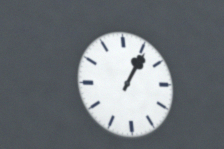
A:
1h06
